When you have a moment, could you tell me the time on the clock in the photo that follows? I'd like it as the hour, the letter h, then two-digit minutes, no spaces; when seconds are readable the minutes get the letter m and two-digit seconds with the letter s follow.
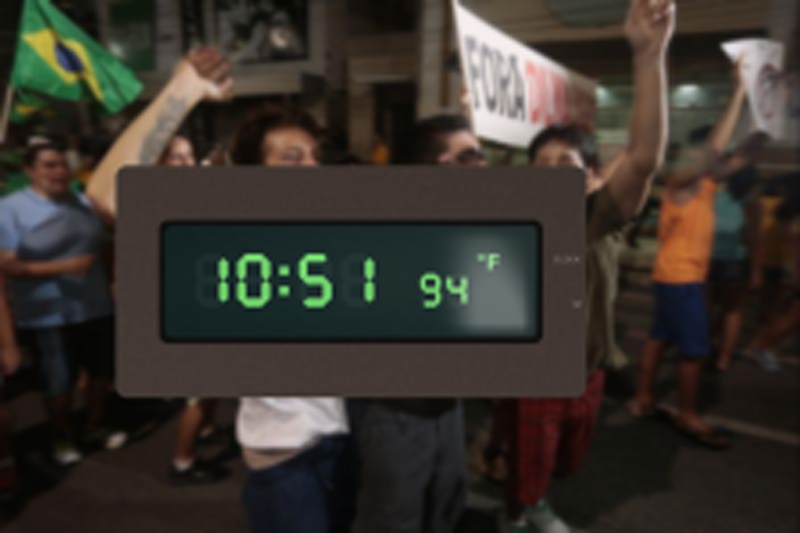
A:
10h51
